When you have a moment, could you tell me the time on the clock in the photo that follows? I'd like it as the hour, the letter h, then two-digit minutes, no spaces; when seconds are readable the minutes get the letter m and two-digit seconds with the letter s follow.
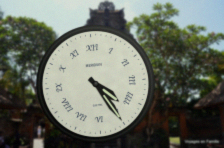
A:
4h25
